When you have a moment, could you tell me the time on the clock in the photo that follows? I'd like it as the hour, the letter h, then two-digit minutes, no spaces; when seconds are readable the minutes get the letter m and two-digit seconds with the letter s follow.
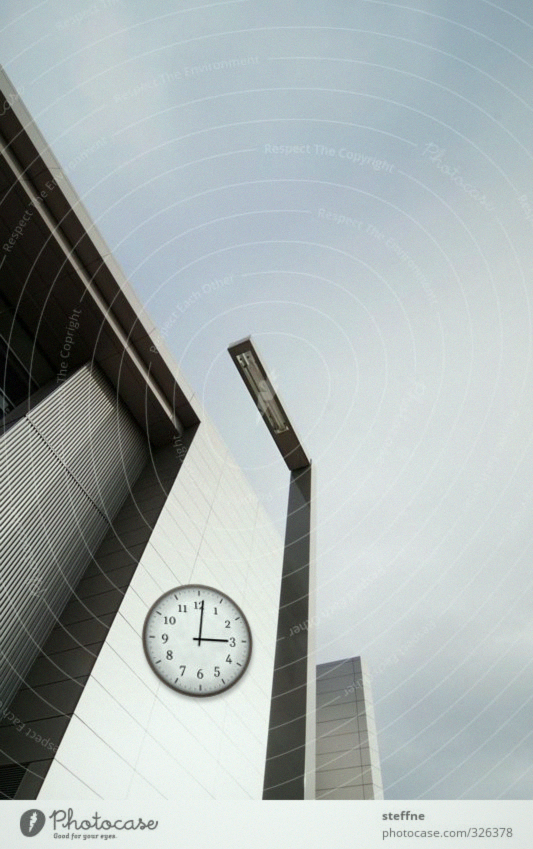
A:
3h01
